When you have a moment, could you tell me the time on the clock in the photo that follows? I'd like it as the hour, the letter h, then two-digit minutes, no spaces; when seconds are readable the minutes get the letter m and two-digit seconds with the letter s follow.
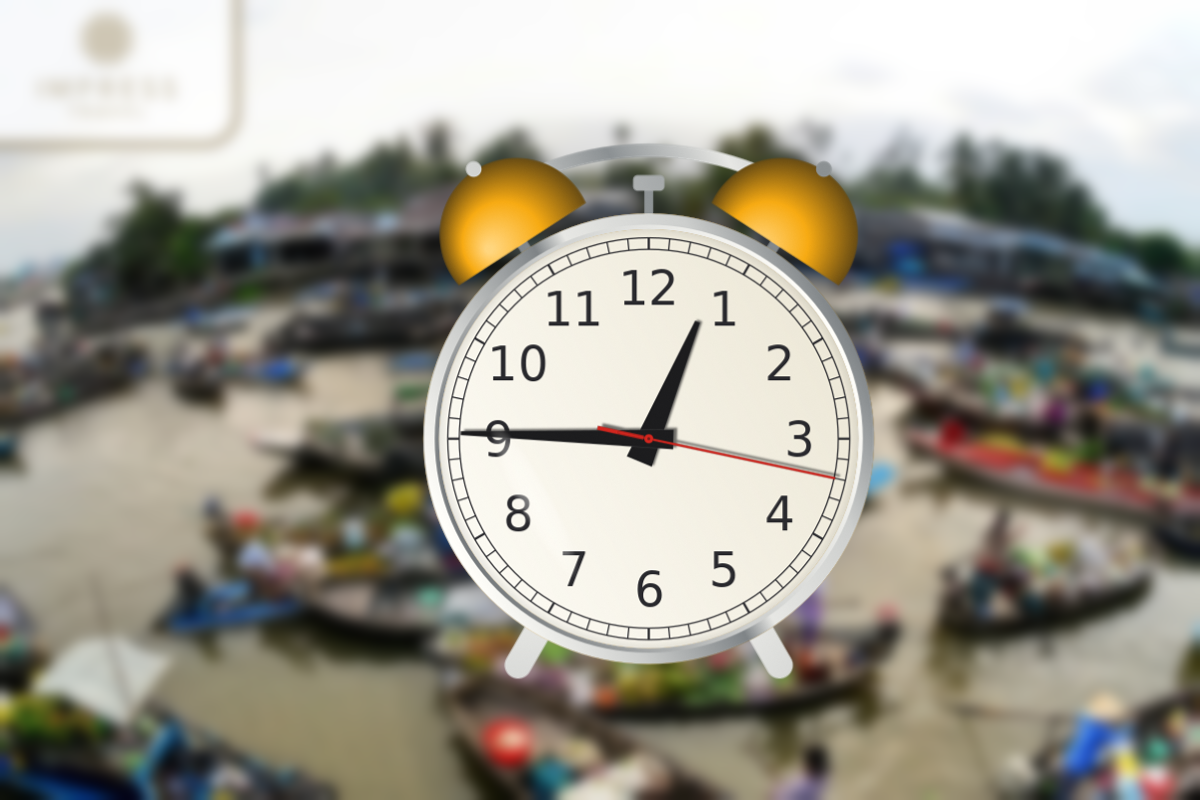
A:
12h45m17s
